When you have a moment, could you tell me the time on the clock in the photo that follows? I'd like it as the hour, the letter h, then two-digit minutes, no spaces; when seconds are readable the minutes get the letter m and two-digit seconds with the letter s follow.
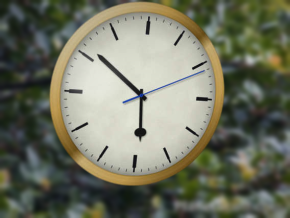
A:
5h51m11s
